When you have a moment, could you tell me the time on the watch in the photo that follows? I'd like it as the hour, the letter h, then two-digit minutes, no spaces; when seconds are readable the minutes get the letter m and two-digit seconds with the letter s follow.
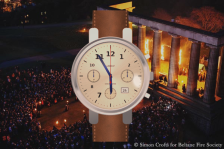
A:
5h55
